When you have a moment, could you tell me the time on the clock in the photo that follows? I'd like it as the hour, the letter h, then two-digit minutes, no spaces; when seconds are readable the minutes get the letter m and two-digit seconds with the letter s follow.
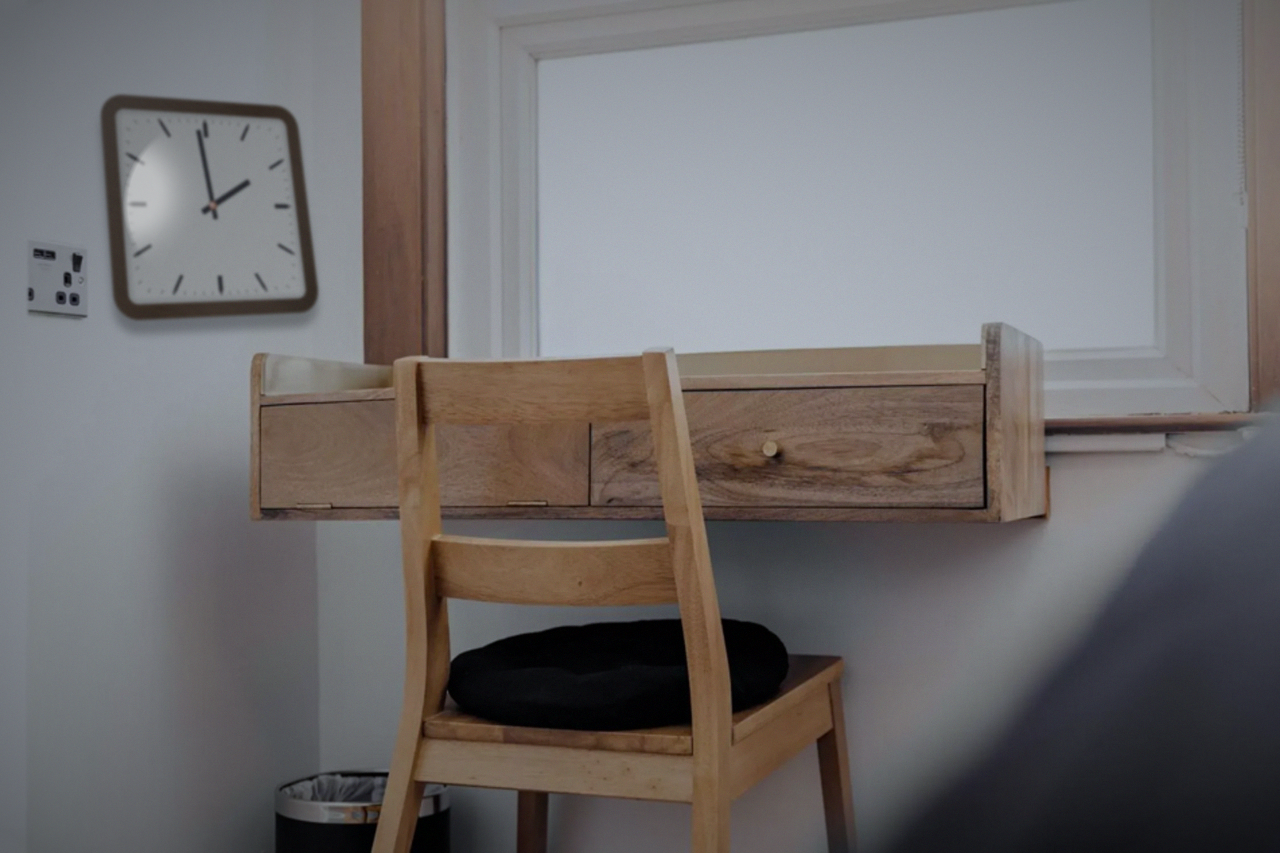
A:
1h59
